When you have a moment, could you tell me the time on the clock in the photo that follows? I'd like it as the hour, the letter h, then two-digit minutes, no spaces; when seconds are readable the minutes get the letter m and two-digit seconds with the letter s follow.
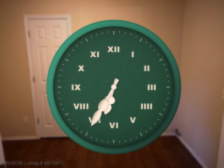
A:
6h35
